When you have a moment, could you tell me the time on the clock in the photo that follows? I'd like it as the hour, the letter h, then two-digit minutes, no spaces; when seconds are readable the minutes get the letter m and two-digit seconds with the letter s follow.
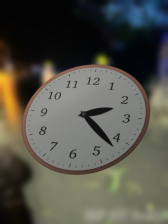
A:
2h22
